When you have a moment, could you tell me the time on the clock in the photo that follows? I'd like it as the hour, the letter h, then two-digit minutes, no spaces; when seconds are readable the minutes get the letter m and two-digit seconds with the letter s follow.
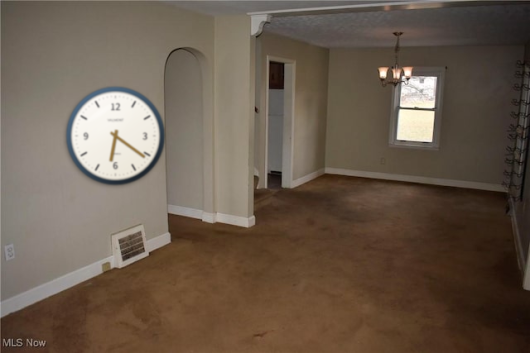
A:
6h21
